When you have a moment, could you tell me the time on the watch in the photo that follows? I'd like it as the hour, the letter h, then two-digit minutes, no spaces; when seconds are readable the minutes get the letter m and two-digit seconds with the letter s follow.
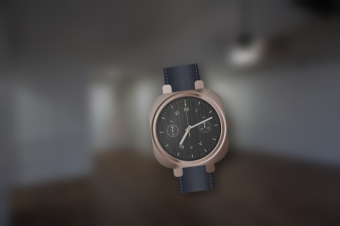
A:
7h12
